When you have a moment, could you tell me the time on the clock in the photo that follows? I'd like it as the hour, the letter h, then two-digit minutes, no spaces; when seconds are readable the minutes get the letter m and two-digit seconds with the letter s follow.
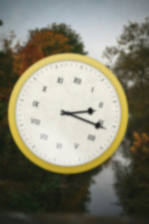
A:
2h16
